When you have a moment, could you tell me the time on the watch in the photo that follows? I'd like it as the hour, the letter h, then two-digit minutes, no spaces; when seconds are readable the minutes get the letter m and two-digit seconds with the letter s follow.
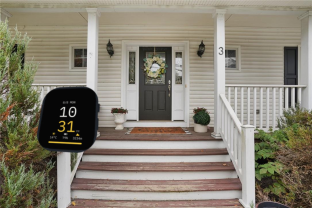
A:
10h31
